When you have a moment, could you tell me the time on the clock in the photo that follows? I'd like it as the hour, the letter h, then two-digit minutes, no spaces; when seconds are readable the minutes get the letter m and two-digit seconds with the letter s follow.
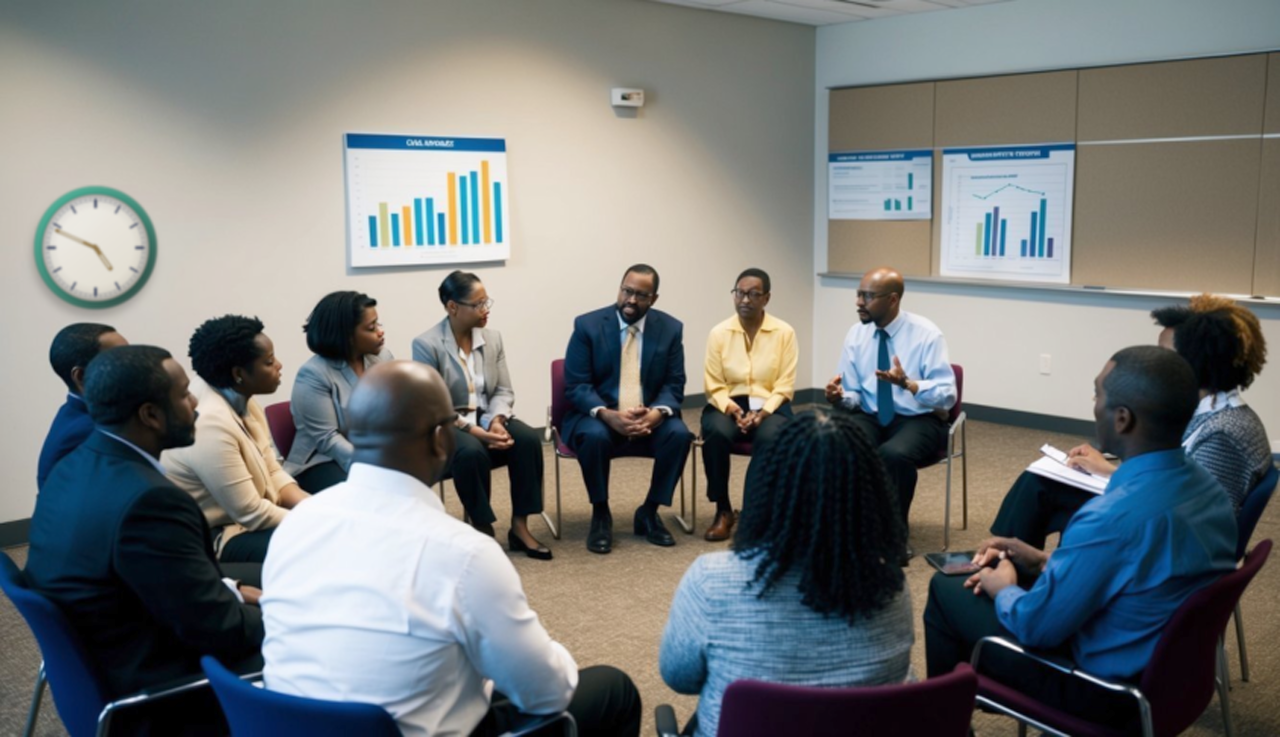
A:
4h49
